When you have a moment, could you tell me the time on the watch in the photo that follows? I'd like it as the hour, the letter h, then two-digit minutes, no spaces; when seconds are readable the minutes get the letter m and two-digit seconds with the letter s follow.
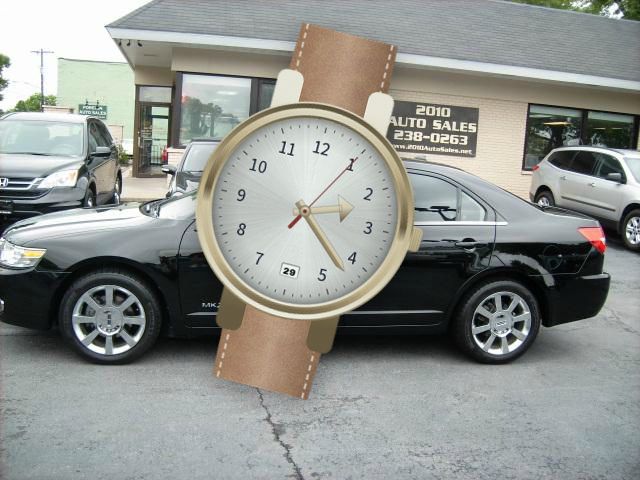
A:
2h22m05s
